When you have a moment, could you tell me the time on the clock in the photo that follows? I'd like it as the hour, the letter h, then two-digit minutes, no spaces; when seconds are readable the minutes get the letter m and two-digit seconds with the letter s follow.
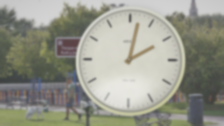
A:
2h02
